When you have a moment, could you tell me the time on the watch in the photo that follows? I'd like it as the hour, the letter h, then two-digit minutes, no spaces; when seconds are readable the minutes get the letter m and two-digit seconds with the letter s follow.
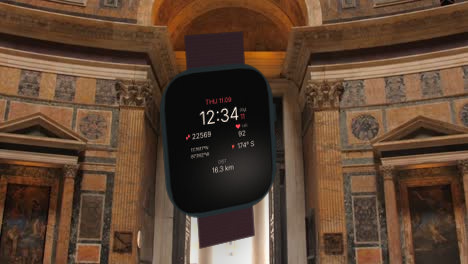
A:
12h34
